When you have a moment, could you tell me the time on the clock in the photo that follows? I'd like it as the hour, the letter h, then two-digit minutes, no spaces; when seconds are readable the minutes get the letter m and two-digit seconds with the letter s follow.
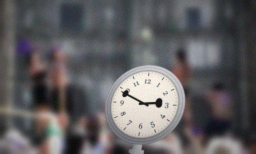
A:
2h49
